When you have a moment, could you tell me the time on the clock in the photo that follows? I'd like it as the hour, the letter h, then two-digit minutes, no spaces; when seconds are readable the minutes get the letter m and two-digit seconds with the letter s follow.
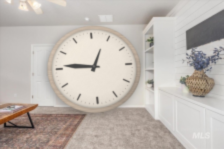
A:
12h46
